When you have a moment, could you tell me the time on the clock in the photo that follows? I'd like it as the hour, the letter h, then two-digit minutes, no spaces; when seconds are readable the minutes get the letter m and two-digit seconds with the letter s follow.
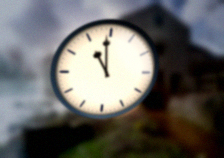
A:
10h59
